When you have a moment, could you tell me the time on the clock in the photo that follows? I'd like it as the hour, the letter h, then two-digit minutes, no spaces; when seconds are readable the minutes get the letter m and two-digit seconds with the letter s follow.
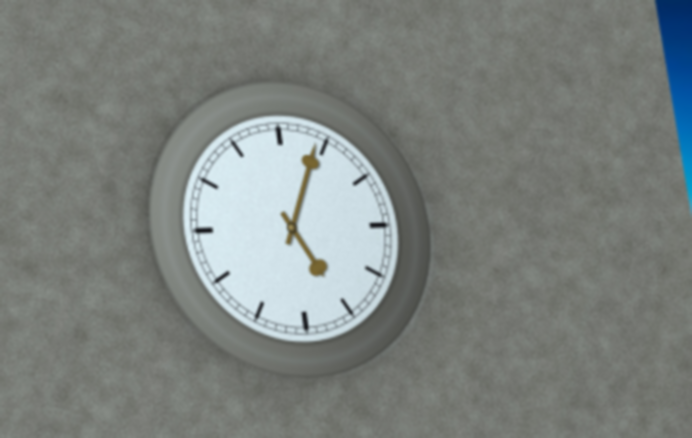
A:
5h04
